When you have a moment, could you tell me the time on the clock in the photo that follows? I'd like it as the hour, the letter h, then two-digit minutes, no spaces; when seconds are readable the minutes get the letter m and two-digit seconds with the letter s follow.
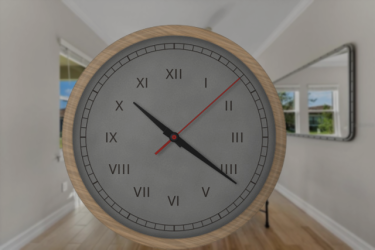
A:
10h21m08s
